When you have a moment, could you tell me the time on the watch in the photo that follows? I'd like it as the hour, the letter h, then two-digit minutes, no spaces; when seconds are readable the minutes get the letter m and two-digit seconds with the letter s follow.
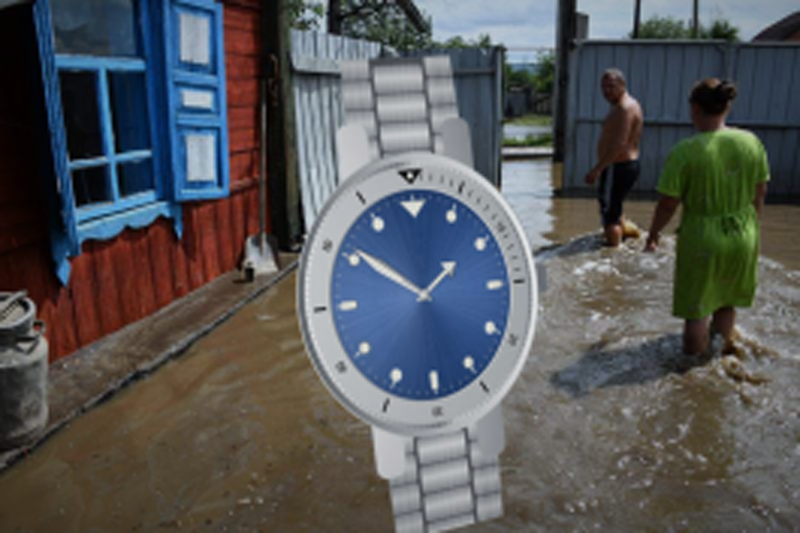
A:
1h51
